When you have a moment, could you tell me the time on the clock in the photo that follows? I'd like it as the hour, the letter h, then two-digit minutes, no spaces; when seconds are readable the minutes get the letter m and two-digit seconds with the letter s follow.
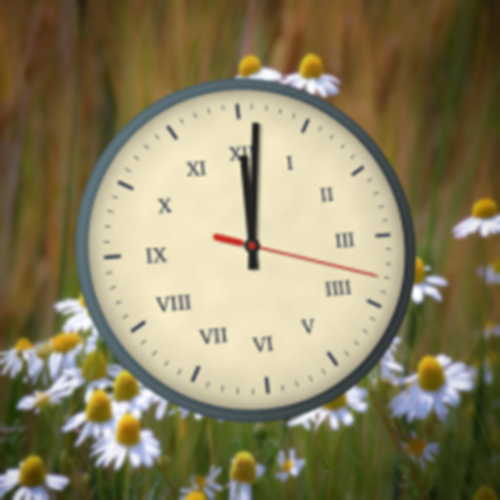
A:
12h01m18s
